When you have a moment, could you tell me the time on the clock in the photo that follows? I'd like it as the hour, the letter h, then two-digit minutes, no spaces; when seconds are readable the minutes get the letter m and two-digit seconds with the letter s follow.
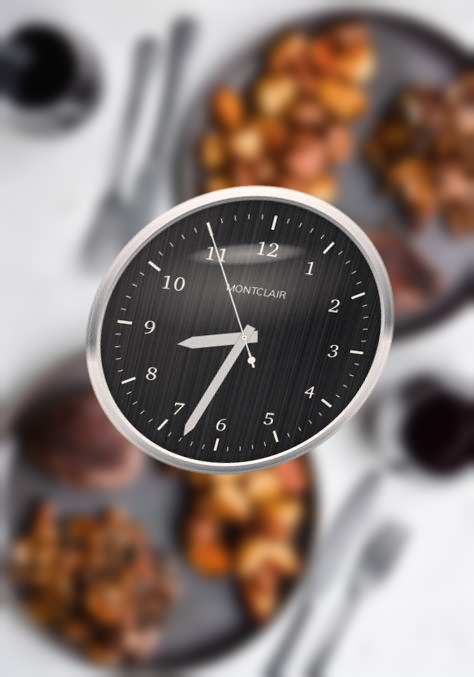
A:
8h32m55s
